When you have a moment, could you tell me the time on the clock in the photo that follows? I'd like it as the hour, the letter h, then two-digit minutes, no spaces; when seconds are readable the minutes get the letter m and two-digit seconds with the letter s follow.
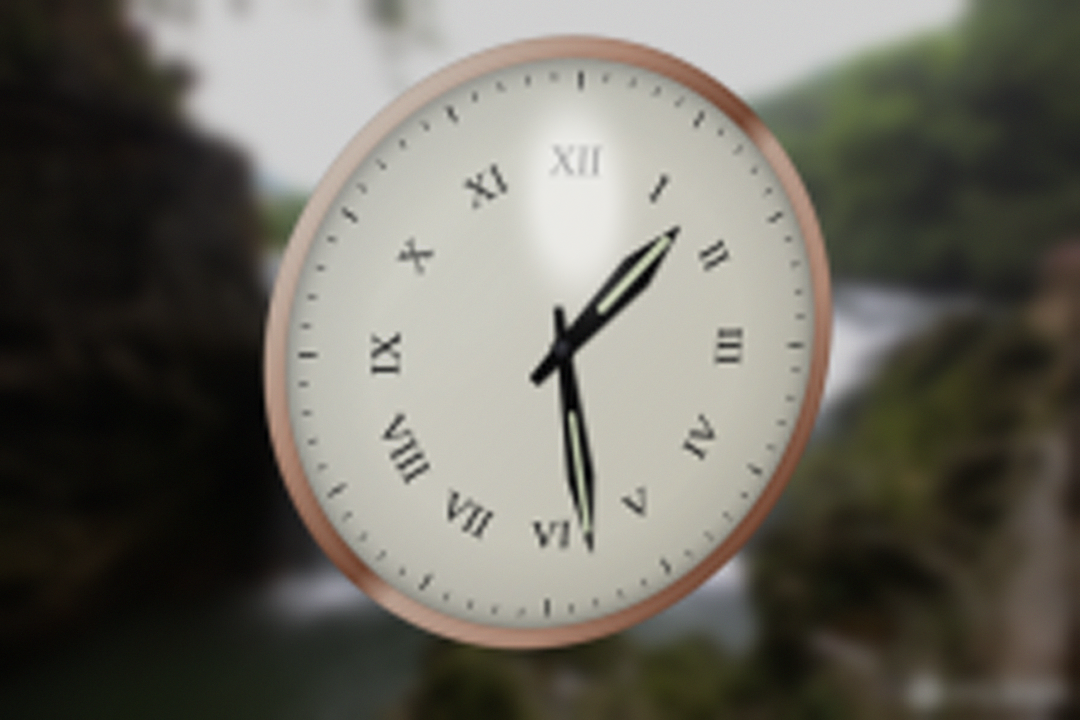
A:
1h28
